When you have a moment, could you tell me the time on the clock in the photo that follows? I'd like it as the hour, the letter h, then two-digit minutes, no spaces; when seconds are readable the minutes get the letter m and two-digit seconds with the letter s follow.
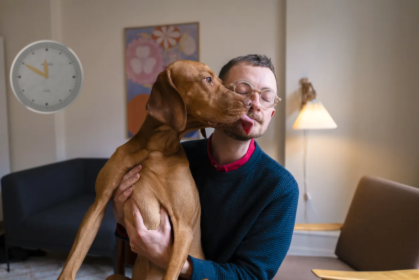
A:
11h50
